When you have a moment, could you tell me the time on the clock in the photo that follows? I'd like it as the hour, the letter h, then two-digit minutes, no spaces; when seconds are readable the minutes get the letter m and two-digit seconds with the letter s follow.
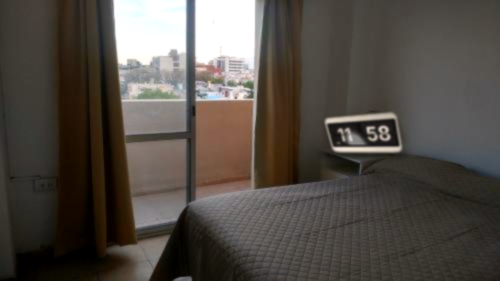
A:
11h58
